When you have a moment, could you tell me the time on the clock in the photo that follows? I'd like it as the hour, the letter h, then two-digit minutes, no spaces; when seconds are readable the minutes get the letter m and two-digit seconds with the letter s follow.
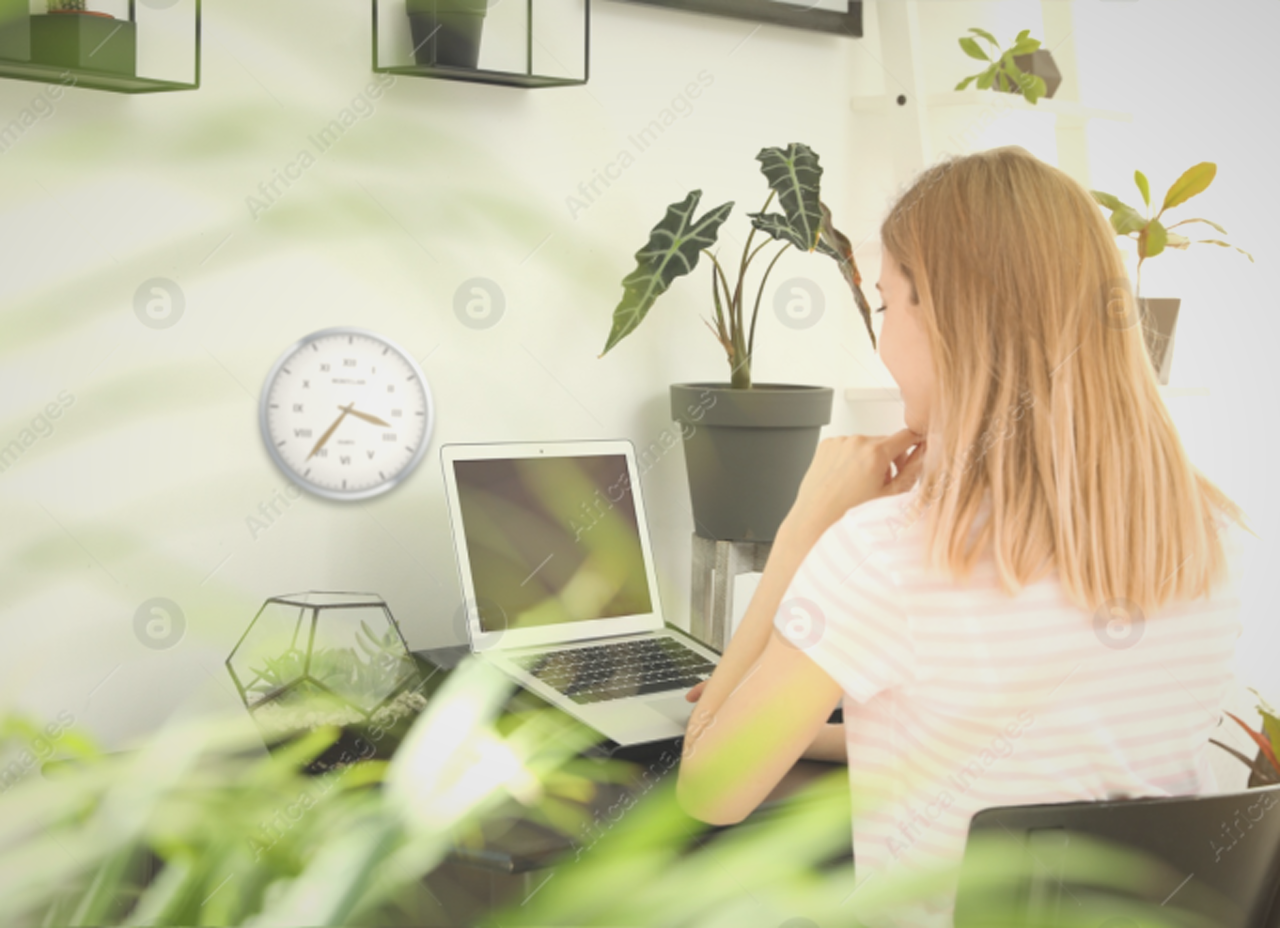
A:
3h36
